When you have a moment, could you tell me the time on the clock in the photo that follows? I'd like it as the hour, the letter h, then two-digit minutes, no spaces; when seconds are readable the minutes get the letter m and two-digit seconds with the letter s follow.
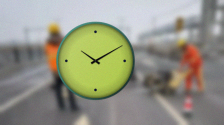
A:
10h10
